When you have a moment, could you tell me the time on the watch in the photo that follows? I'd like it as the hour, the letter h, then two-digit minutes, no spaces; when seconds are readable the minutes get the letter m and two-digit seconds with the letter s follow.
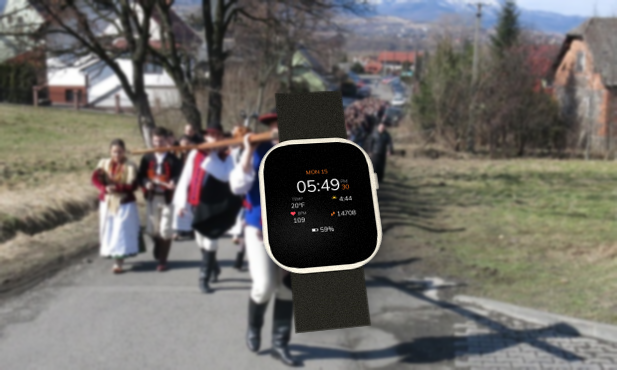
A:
5h49
